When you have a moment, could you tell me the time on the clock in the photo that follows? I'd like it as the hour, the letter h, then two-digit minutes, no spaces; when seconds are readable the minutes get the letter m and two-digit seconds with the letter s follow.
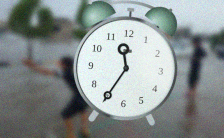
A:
11h35
